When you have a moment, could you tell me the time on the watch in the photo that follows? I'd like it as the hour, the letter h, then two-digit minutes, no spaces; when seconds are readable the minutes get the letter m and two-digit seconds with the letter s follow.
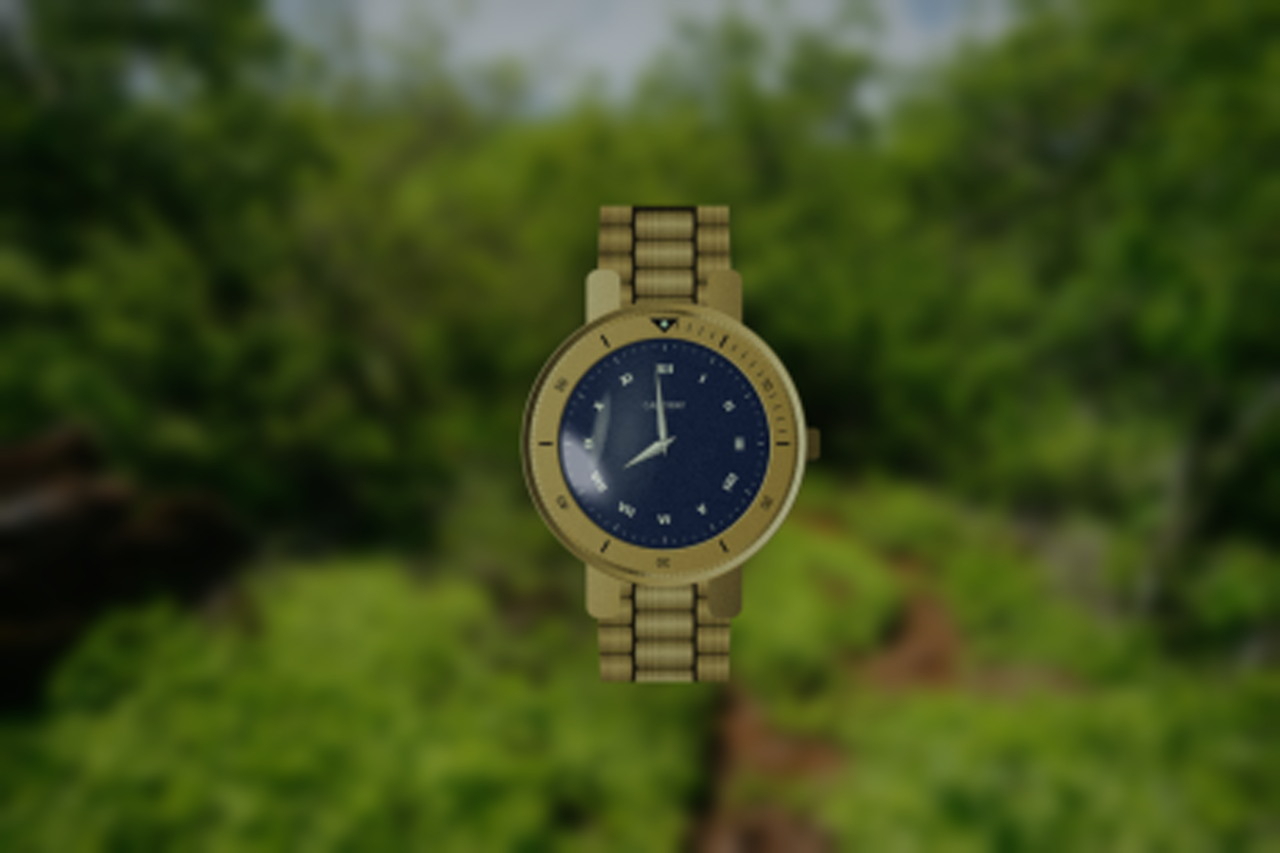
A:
7h59
